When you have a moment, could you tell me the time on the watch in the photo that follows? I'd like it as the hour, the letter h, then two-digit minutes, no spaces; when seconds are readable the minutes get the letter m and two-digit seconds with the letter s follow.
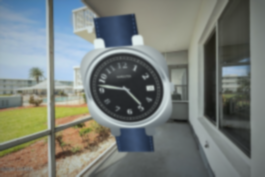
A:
4h47
